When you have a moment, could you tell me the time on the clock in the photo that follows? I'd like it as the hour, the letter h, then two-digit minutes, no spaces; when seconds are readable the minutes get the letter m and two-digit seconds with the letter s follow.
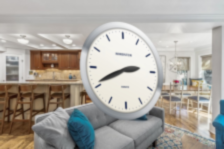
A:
2h41
